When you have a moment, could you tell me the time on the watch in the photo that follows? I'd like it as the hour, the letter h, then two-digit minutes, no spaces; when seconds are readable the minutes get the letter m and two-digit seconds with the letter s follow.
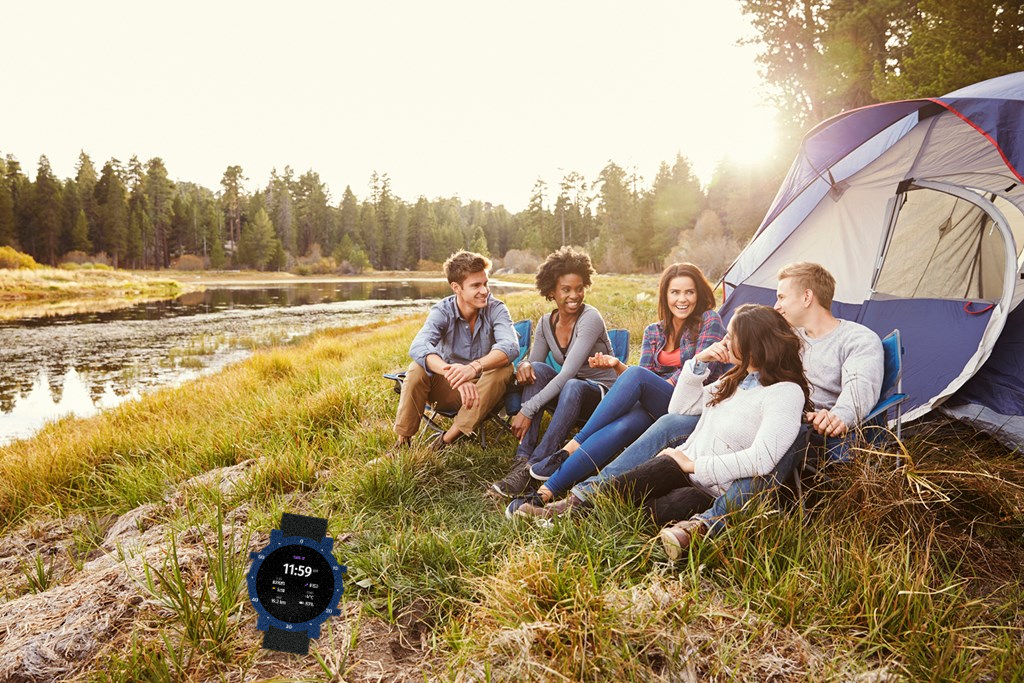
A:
11h59
